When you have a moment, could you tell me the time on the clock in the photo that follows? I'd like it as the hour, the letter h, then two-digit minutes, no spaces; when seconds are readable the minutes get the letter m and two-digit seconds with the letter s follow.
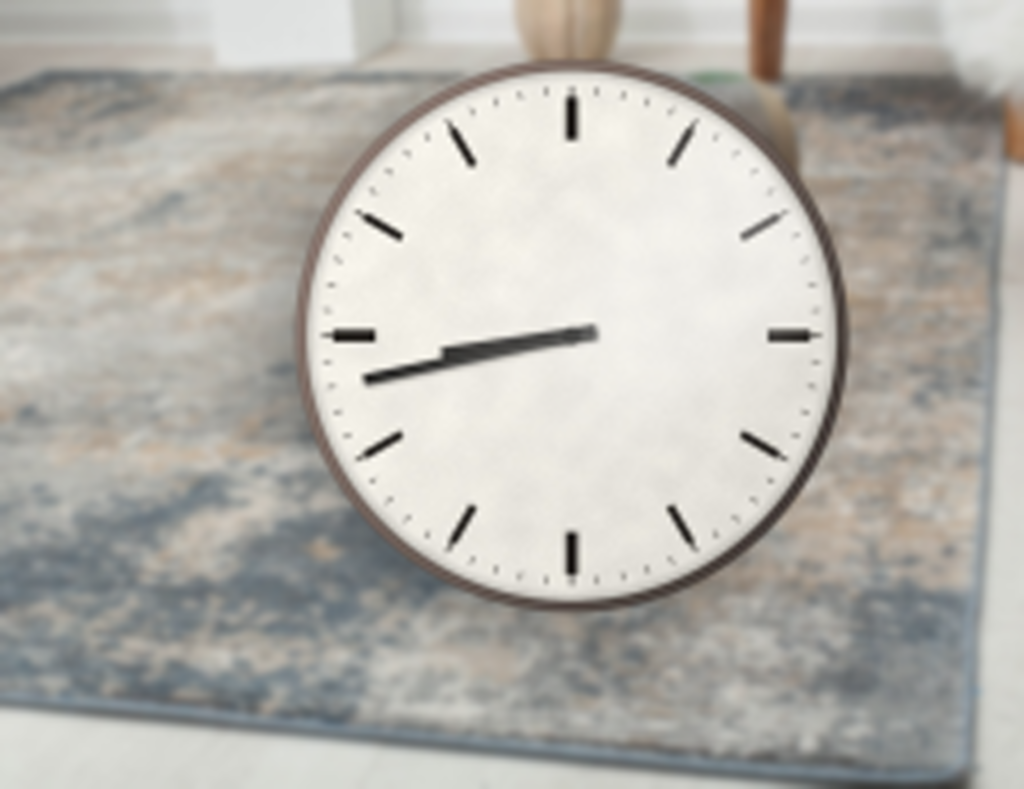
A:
8h43
